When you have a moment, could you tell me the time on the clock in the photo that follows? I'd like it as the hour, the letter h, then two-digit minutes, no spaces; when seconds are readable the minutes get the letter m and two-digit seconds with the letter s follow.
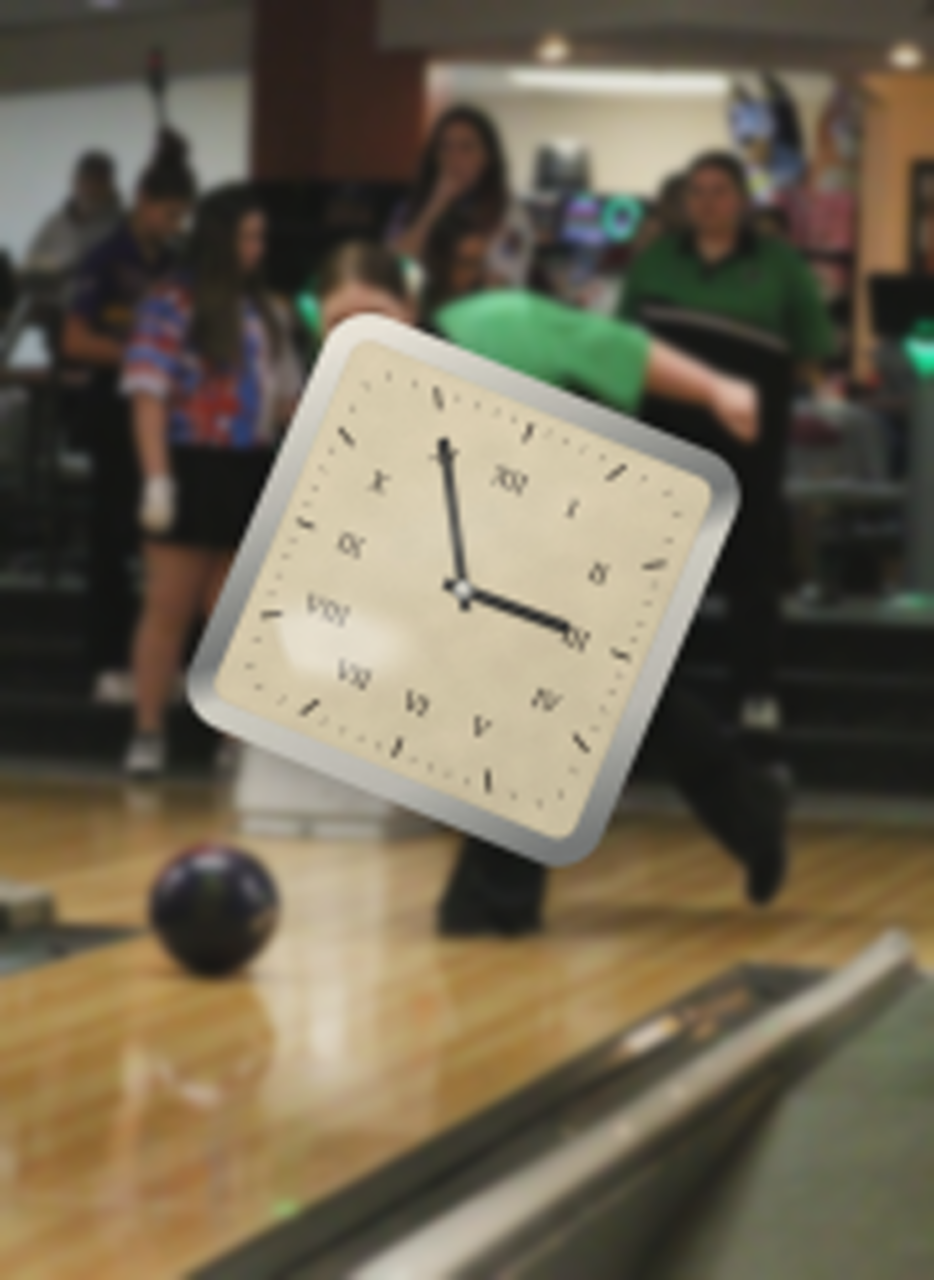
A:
2h55
